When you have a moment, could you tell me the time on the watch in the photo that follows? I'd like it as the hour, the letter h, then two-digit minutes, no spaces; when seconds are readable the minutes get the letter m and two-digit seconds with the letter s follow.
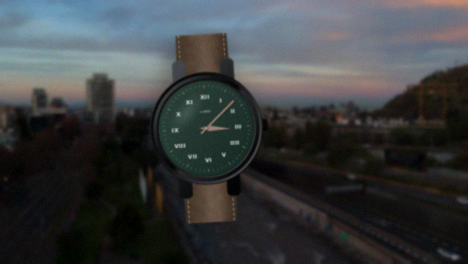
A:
3h08
